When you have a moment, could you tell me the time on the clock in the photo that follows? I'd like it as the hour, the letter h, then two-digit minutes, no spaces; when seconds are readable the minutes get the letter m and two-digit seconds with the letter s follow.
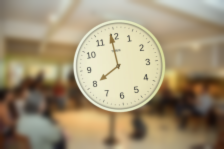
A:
7h59
